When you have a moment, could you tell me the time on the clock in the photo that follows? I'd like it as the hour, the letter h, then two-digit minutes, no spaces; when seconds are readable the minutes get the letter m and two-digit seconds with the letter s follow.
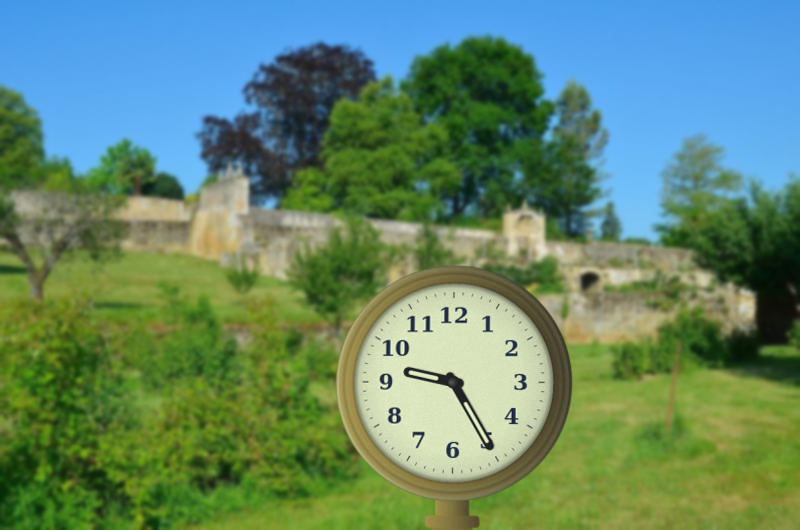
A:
9h25
